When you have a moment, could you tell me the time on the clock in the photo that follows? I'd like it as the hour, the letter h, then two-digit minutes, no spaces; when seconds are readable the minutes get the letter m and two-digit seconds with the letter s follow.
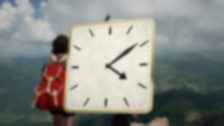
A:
4h09
